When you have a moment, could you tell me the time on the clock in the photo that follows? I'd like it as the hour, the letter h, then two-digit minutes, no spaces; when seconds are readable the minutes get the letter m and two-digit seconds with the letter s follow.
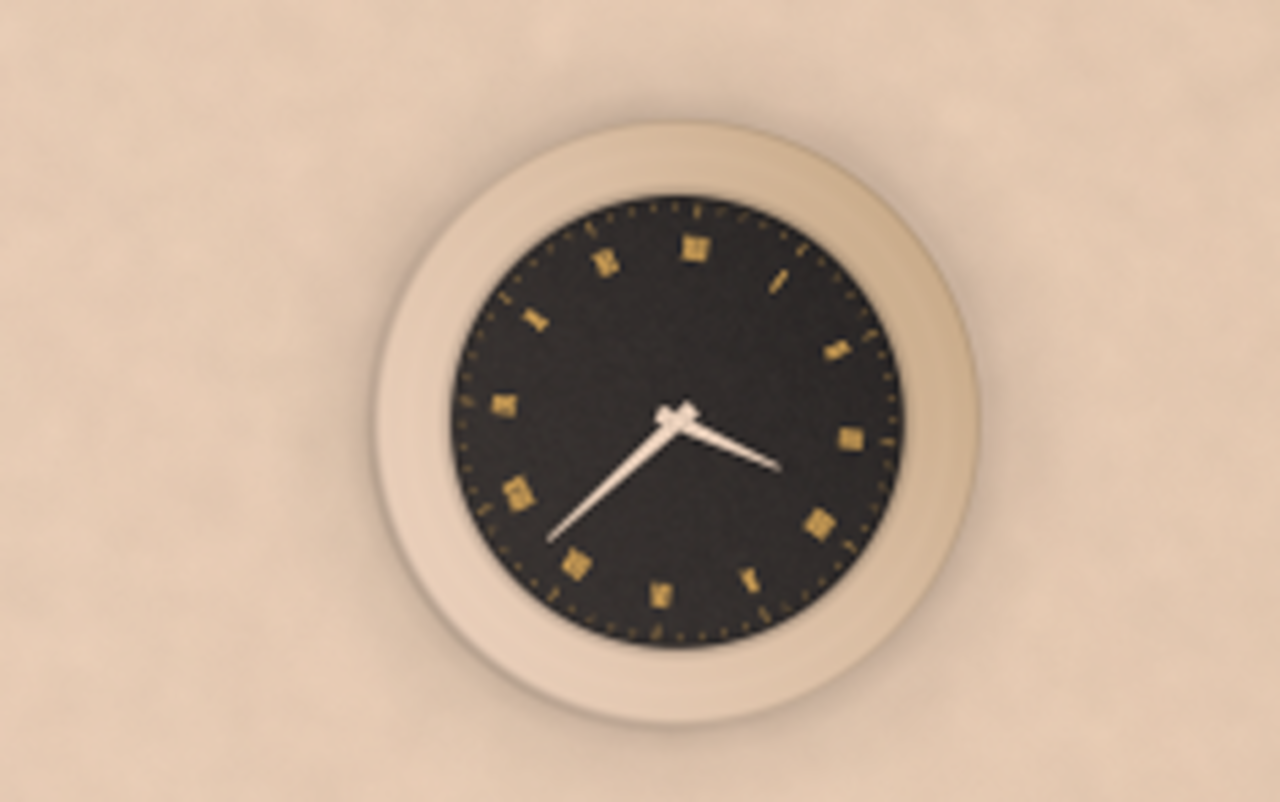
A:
3h37
